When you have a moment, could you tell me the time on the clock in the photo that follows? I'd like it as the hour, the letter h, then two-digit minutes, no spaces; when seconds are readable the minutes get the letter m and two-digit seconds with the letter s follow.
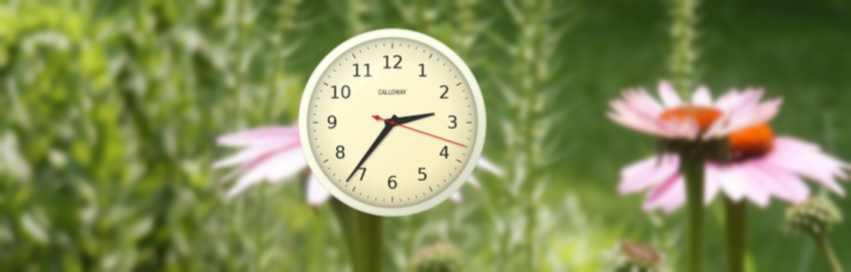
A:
2h36m18s
